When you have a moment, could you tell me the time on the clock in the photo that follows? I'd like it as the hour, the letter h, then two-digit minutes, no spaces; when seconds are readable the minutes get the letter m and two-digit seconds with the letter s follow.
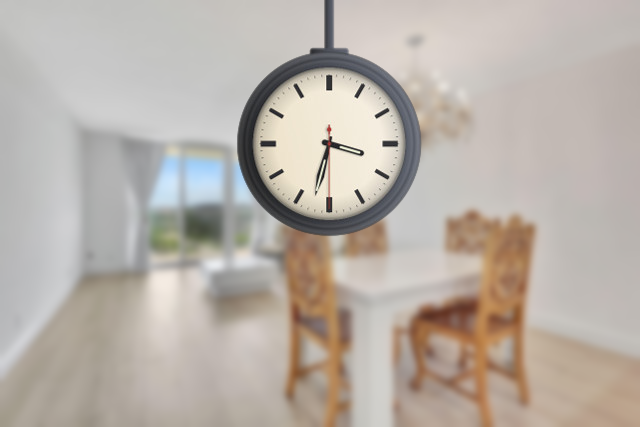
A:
3h32m30s
